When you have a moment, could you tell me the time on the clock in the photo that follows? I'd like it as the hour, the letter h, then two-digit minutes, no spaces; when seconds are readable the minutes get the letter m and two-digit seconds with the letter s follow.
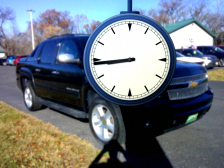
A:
8h44
